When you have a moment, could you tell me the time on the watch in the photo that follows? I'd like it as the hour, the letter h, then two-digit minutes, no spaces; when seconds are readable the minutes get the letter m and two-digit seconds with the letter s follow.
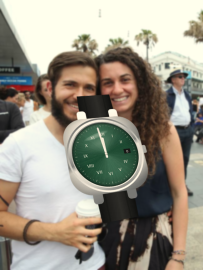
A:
11h59
